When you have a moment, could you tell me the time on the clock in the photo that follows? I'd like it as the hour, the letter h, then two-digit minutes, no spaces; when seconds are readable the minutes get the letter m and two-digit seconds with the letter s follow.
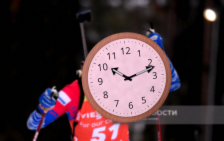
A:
10h12
